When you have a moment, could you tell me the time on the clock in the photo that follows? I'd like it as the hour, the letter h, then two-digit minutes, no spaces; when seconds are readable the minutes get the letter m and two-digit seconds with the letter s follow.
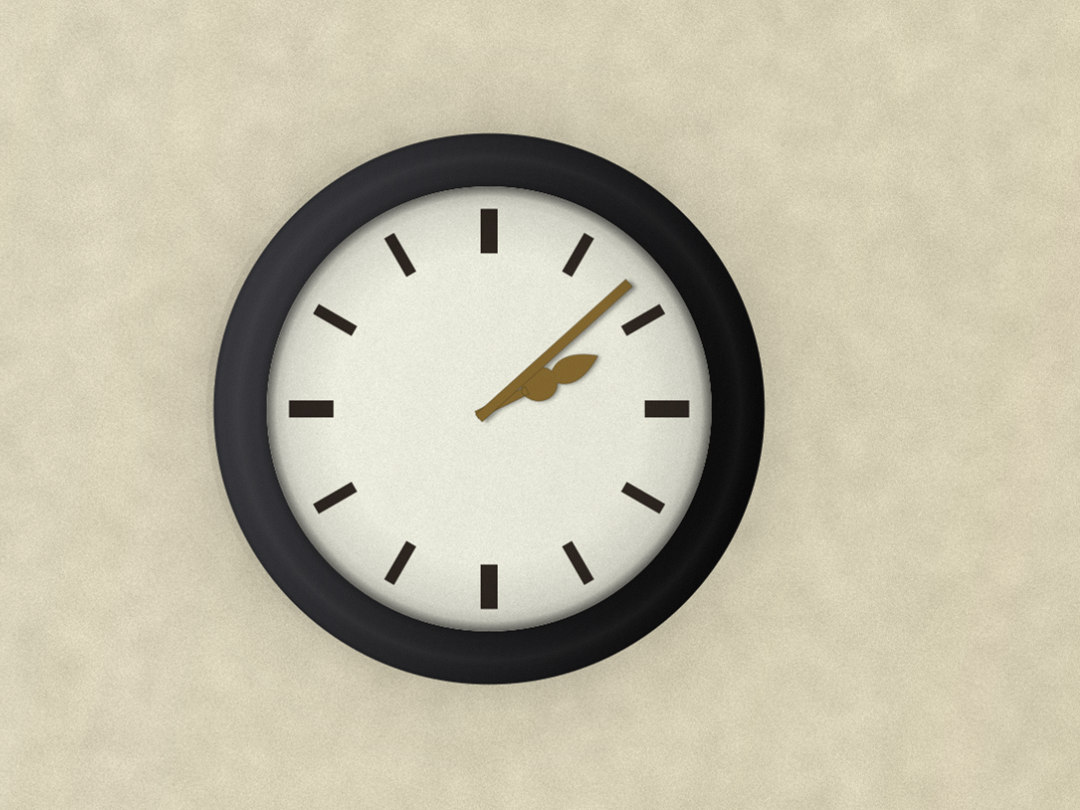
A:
2h08
